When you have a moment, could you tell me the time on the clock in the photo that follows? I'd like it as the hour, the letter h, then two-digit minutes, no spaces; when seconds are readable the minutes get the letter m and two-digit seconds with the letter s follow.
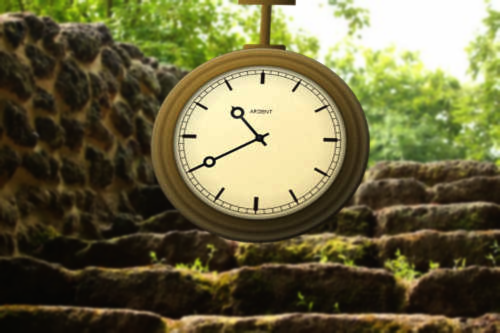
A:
10h40
